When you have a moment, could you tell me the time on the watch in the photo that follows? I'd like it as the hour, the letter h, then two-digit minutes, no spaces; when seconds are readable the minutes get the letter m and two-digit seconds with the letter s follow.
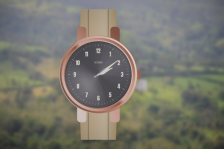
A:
2h09
